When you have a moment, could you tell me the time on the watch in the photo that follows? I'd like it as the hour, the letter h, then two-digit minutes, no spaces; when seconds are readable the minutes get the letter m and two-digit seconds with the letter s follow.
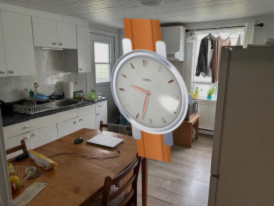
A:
9h33
